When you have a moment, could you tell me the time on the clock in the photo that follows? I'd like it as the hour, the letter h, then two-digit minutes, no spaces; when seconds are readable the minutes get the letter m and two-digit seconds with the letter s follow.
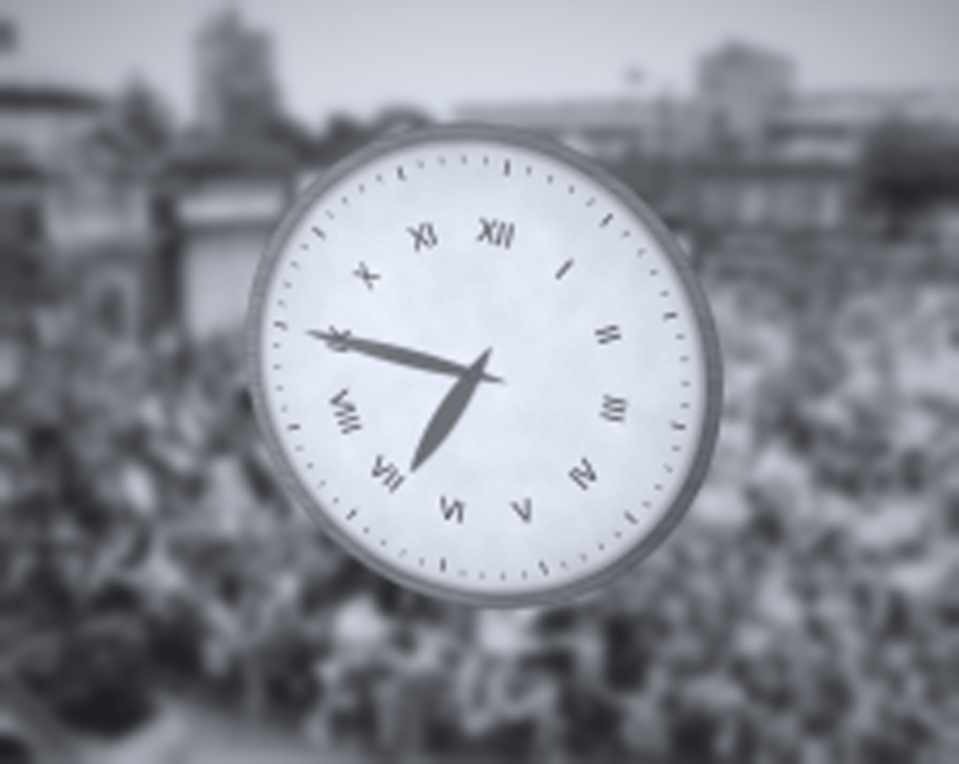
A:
6h45
